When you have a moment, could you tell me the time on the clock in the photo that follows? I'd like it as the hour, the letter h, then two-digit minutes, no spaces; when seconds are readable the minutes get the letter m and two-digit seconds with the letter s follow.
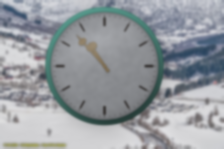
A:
10h53
